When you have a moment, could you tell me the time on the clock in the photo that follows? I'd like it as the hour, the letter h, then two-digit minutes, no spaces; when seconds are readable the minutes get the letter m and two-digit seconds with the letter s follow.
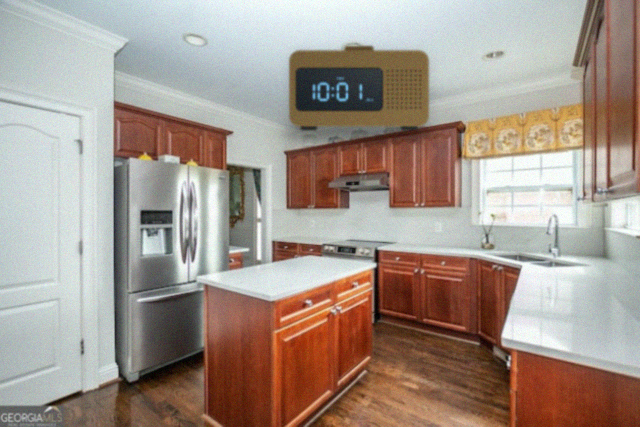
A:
10h01
